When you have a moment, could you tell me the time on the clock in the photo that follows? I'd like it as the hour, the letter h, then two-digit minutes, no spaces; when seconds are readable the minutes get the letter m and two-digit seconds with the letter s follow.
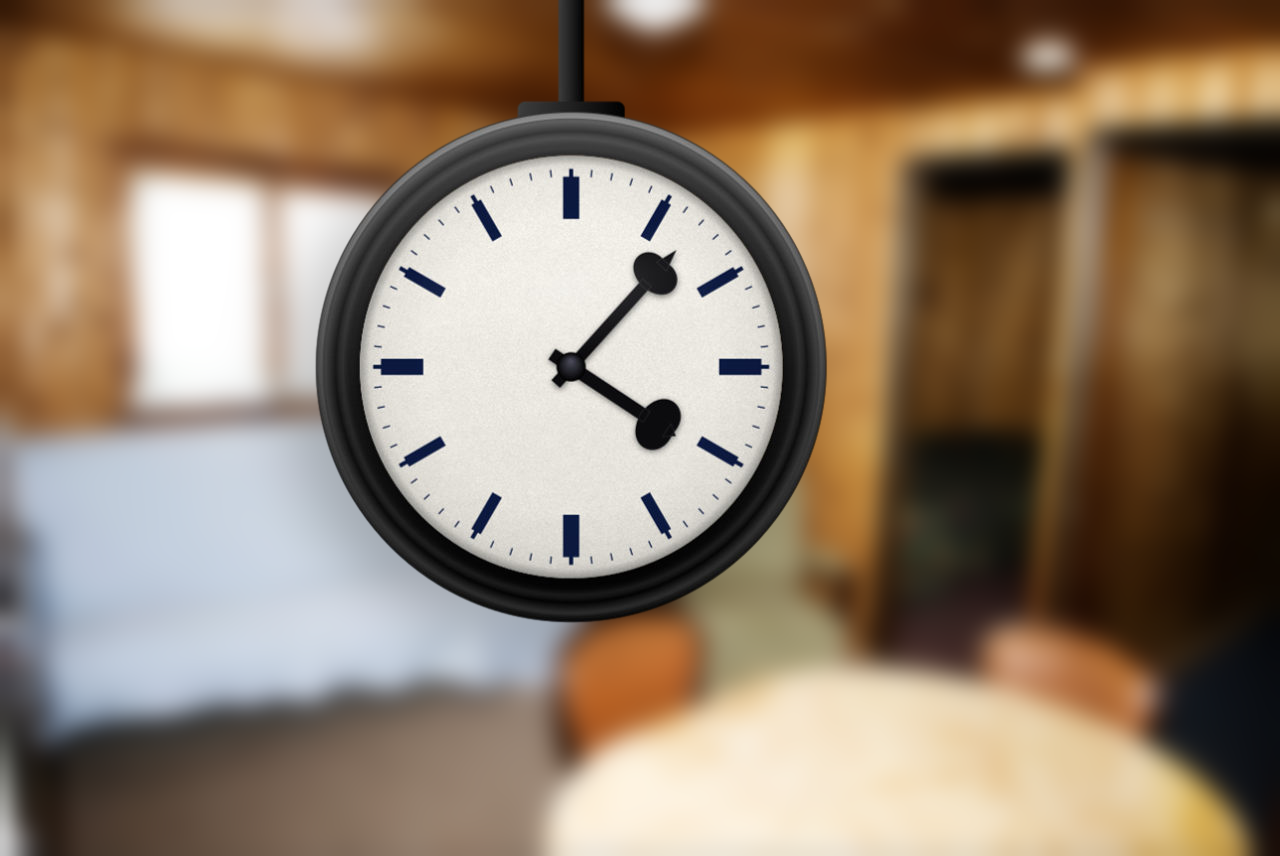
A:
4h07
